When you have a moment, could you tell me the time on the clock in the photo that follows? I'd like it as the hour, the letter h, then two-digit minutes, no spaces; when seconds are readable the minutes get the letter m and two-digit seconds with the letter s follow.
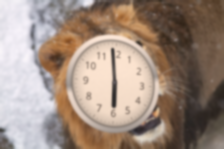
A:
5h59
